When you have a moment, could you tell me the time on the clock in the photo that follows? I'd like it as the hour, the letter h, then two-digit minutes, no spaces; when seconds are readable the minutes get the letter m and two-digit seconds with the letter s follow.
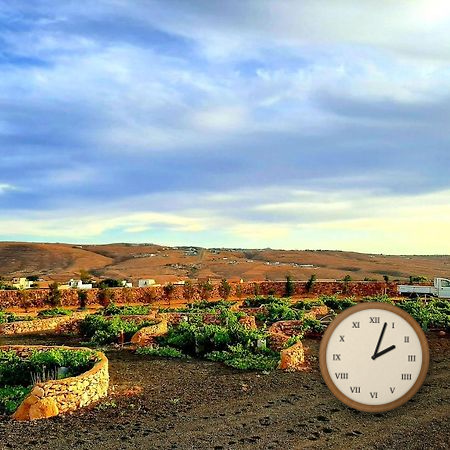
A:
2h03
